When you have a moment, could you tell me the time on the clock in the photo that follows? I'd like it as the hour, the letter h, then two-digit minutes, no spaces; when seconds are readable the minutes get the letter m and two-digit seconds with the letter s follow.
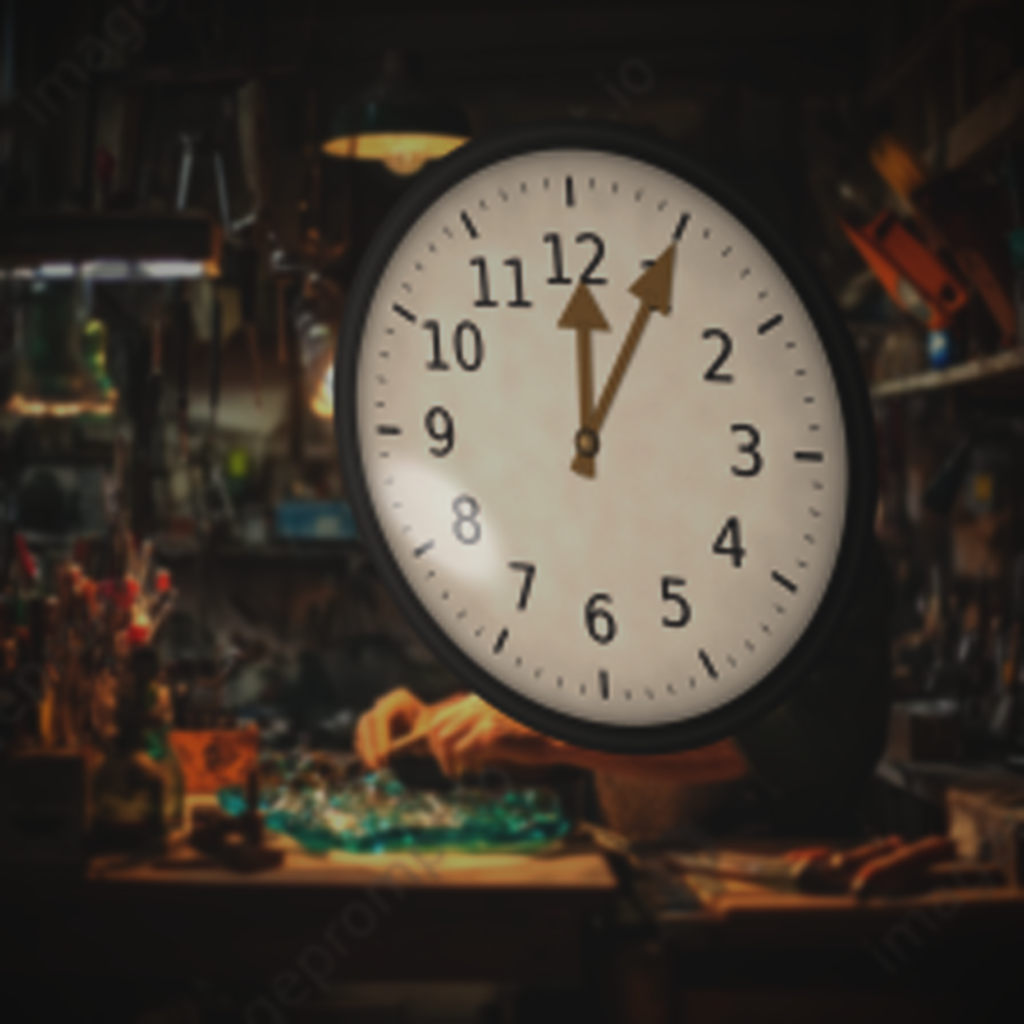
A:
12h05
